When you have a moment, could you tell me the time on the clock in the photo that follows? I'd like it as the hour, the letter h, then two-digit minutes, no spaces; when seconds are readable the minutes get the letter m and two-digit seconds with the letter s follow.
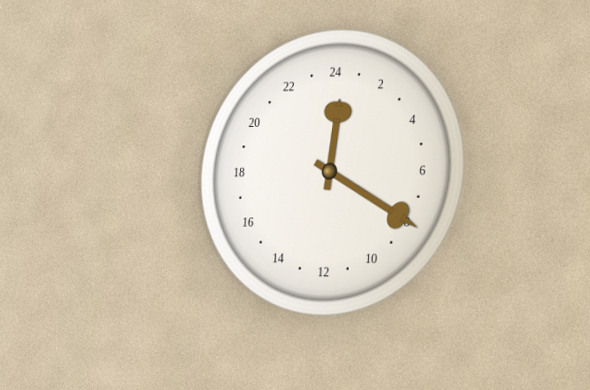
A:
0h20
